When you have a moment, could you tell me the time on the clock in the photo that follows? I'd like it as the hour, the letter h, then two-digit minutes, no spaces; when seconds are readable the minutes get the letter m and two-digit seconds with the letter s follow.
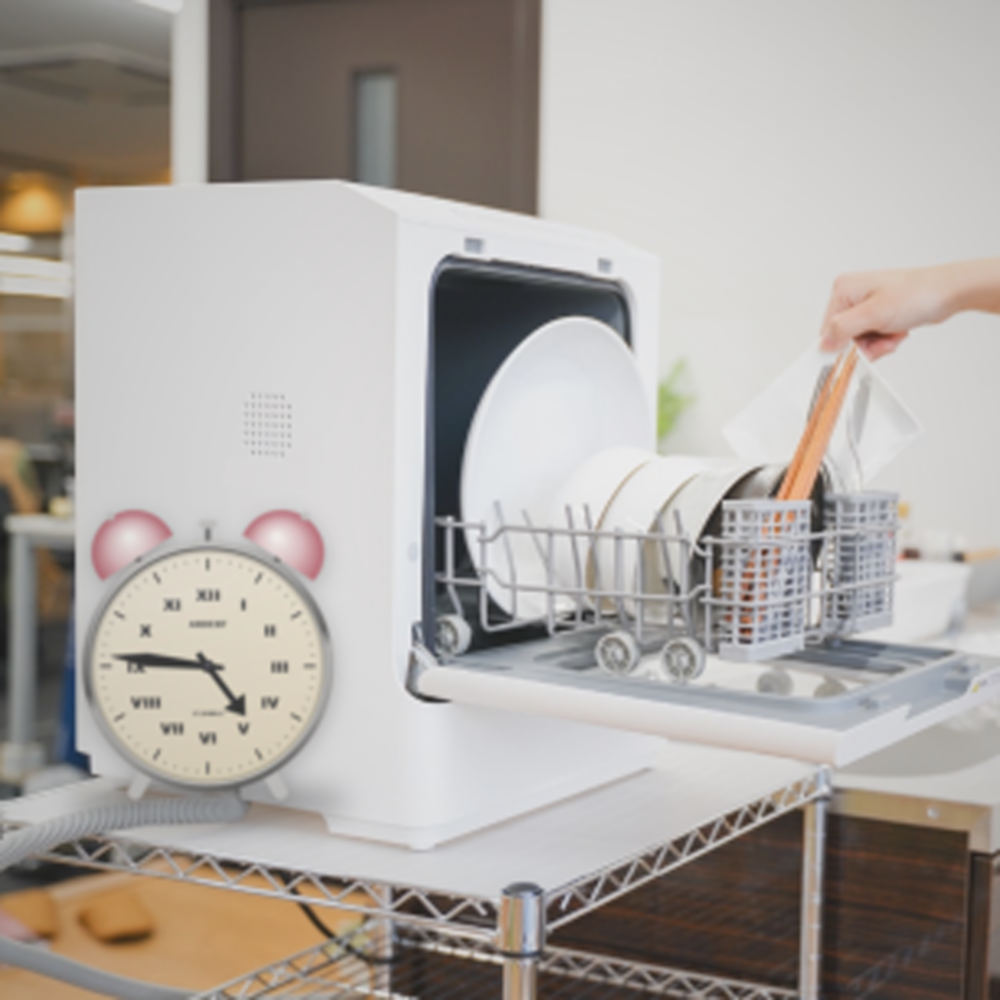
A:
4h46
